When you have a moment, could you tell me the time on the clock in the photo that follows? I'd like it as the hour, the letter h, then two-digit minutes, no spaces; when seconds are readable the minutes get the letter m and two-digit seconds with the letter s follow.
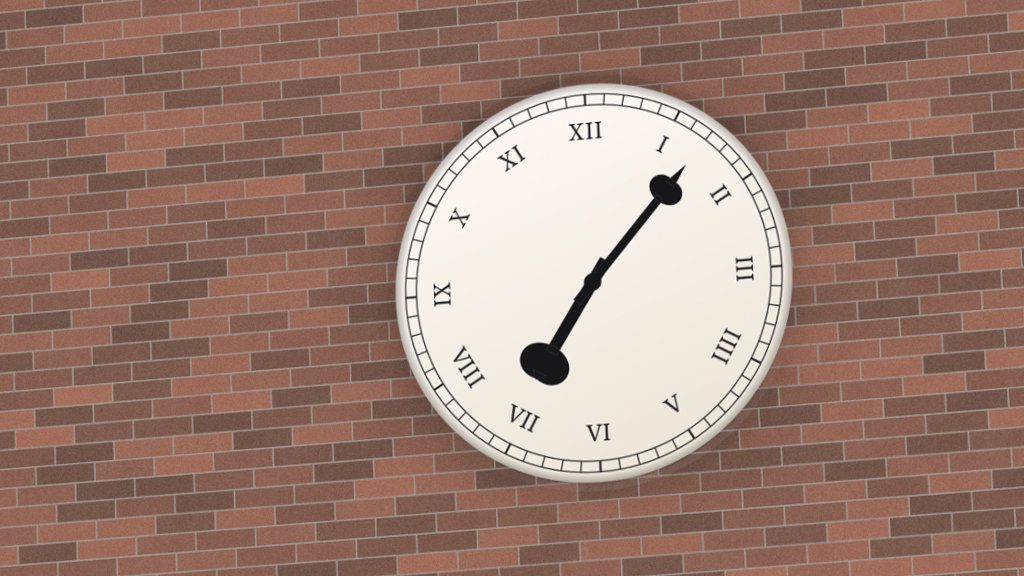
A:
7h07
